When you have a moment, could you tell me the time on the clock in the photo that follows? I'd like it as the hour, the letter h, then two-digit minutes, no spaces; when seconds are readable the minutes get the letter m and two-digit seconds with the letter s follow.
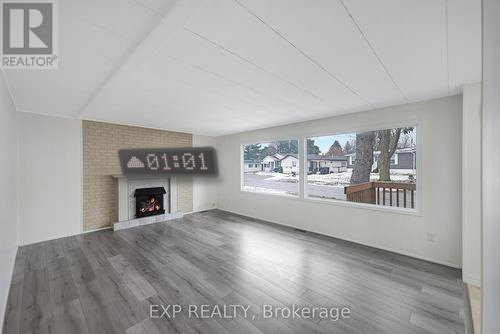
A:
1h01
